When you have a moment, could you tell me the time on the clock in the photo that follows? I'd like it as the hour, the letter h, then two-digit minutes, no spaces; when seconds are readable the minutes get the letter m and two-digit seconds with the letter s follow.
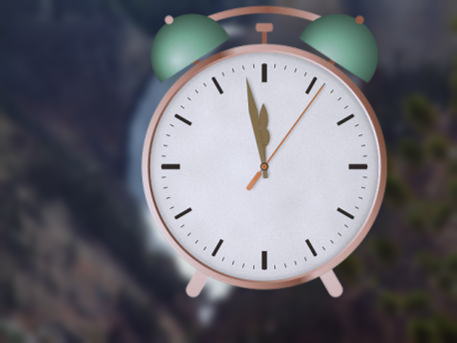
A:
11h58m06s
